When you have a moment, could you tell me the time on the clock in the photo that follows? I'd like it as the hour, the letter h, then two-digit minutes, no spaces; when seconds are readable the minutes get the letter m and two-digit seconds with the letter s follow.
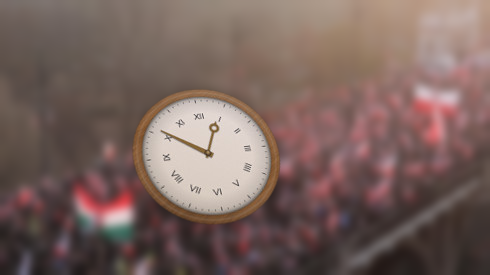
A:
12h51
